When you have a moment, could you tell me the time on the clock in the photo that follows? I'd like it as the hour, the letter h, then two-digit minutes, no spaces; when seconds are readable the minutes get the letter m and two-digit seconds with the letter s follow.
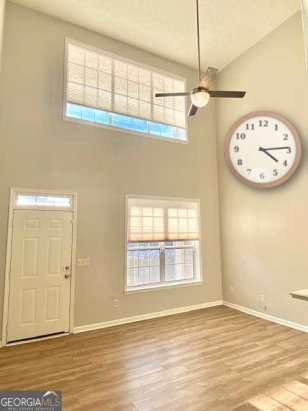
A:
4h14
